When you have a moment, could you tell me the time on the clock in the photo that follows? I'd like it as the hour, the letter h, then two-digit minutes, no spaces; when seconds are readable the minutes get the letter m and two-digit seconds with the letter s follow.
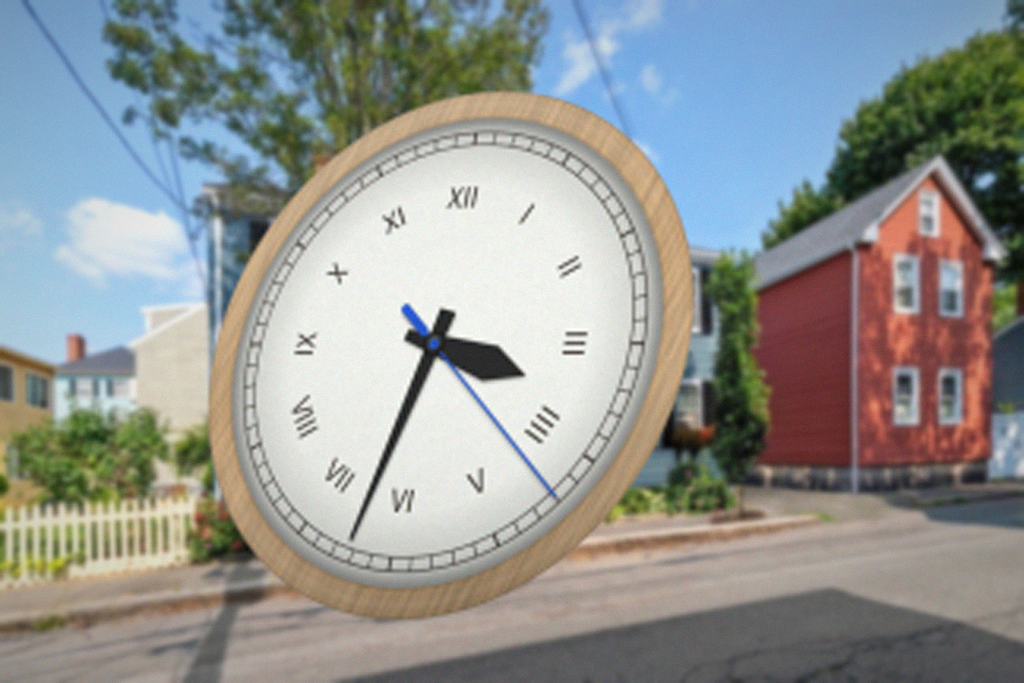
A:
3h32m22s
